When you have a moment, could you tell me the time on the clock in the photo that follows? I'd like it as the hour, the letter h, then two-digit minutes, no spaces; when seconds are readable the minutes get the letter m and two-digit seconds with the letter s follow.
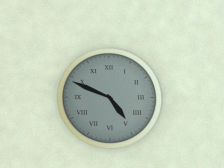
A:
4h49
